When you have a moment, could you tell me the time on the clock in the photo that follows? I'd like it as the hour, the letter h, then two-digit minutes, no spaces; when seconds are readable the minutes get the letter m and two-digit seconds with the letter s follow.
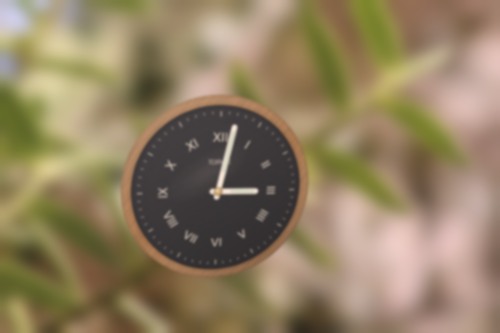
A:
3h02
